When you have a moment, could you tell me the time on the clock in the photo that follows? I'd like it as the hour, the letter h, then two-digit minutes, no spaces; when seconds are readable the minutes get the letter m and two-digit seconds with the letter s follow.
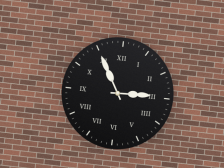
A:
2h55
